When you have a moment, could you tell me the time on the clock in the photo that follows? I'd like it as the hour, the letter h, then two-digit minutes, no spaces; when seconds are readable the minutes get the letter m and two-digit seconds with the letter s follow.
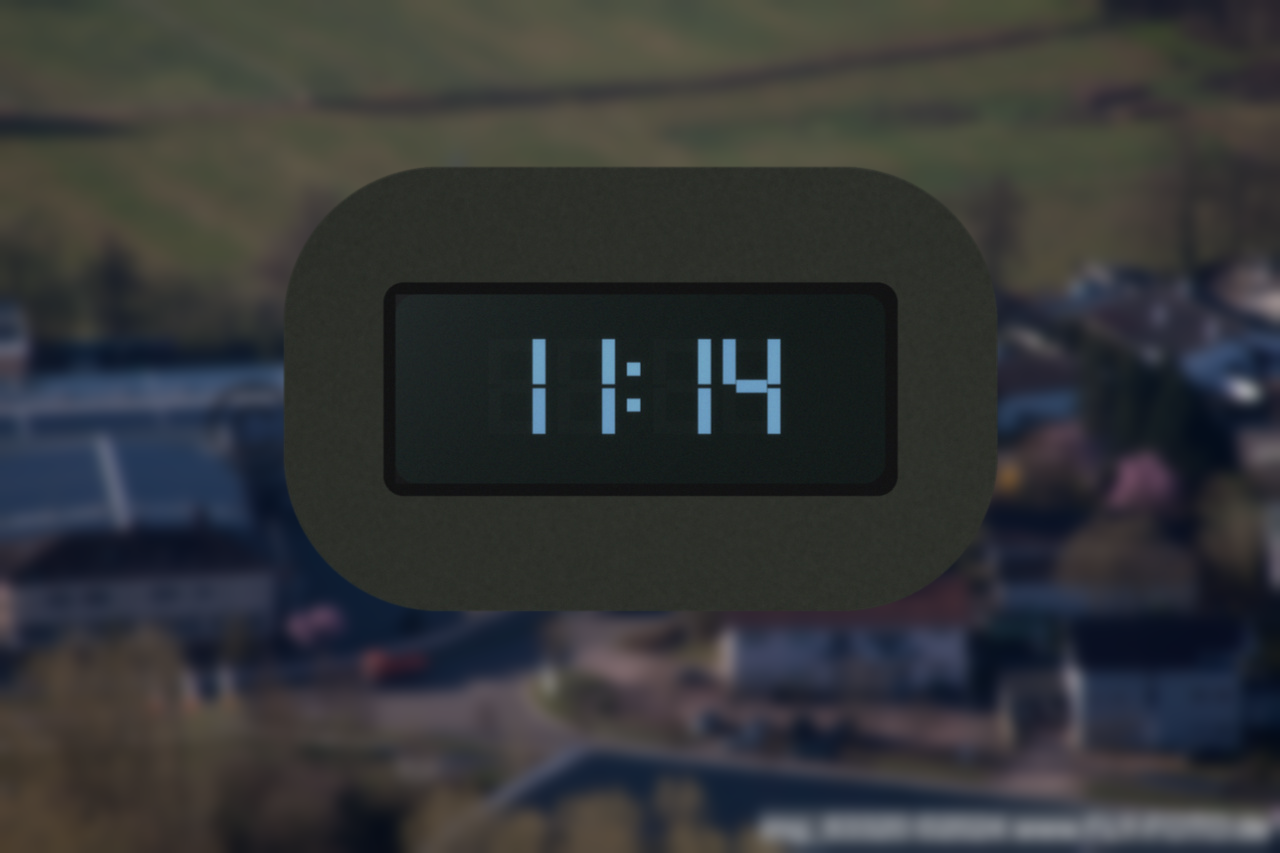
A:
11h14
